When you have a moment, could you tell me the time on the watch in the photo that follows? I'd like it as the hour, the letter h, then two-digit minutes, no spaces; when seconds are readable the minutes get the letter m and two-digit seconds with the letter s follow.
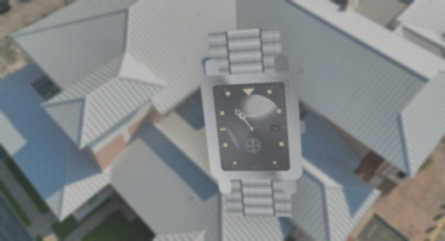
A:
10h54
